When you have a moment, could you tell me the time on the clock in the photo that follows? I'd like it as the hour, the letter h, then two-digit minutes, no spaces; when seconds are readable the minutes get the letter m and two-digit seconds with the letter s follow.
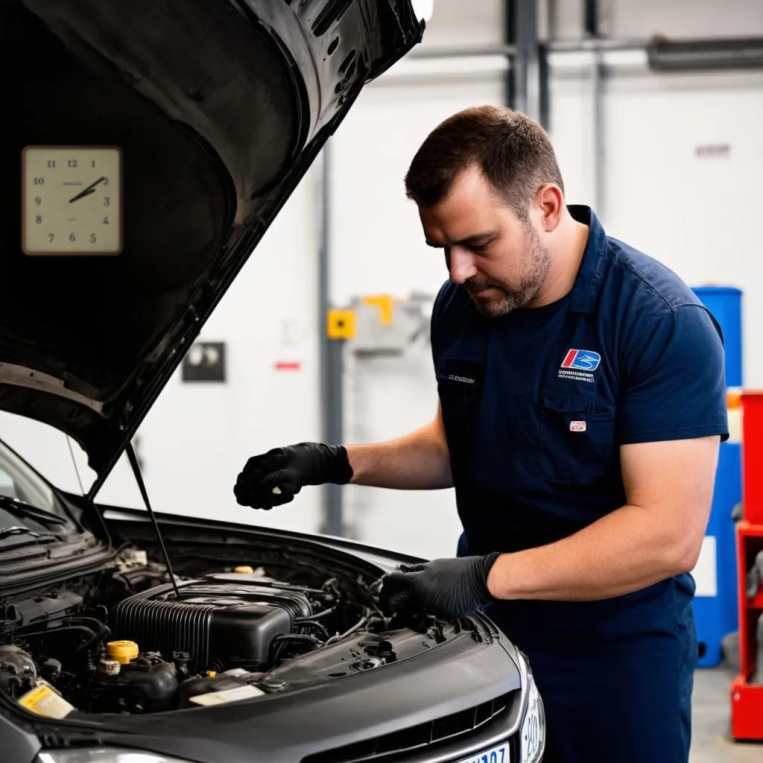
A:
2h09
